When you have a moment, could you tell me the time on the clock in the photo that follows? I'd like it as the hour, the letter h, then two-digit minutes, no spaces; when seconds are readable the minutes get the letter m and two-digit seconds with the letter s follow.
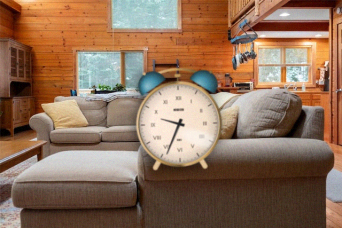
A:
9h34
